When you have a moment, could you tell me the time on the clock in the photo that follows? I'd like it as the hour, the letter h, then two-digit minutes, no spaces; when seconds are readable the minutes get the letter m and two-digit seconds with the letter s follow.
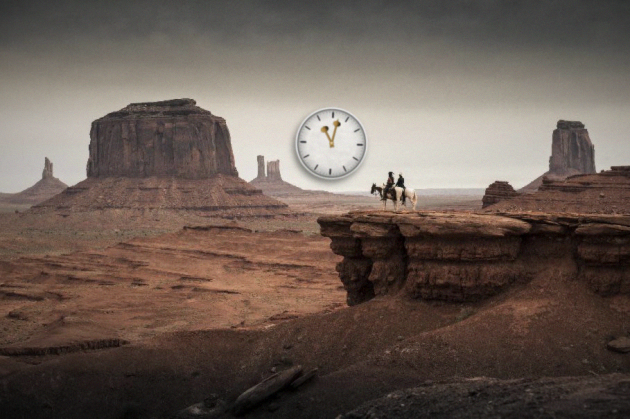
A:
11h02
